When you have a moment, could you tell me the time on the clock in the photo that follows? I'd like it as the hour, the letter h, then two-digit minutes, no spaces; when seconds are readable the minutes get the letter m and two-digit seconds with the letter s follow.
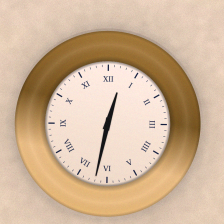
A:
12h32
